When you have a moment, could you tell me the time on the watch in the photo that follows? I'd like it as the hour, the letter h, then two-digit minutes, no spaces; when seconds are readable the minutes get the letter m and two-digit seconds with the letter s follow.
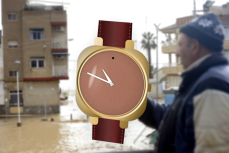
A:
10h48
